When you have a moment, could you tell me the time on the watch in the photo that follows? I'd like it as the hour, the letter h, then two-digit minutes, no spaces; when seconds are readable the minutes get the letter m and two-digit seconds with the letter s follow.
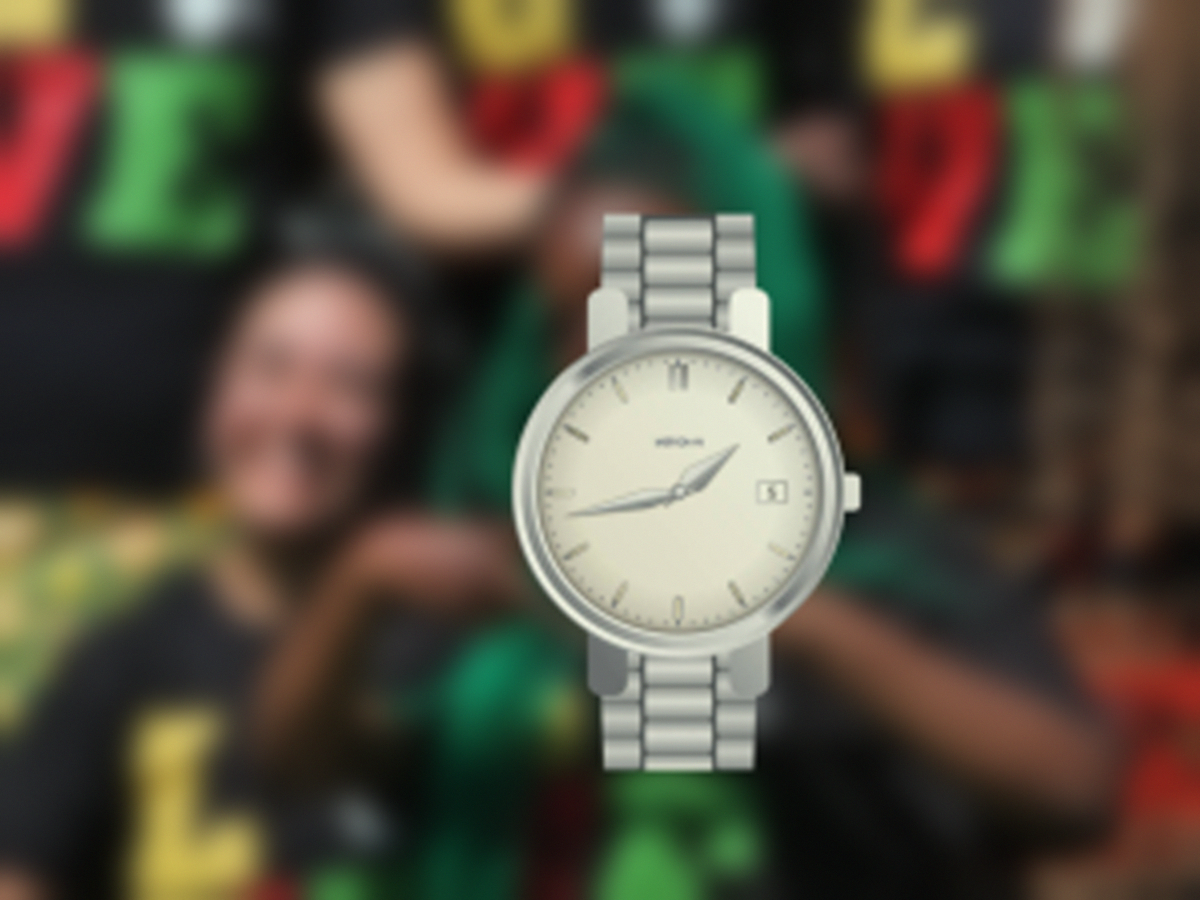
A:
1h43
